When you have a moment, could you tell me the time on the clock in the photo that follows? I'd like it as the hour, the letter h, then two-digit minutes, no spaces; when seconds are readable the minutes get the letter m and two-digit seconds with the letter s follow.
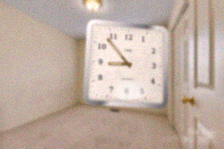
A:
8h53
